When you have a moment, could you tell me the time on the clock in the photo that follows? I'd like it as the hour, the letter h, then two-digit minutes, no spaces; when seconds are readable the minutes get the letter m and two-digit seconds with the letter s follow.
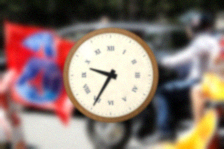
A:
9h35
